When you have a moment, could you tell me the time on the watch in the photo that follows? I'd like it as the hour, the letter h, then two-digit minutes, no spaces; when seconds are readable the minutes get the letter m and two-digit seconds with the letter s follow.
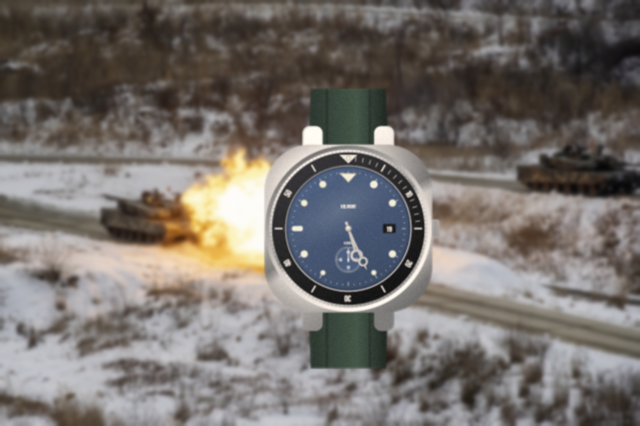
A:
5h26
